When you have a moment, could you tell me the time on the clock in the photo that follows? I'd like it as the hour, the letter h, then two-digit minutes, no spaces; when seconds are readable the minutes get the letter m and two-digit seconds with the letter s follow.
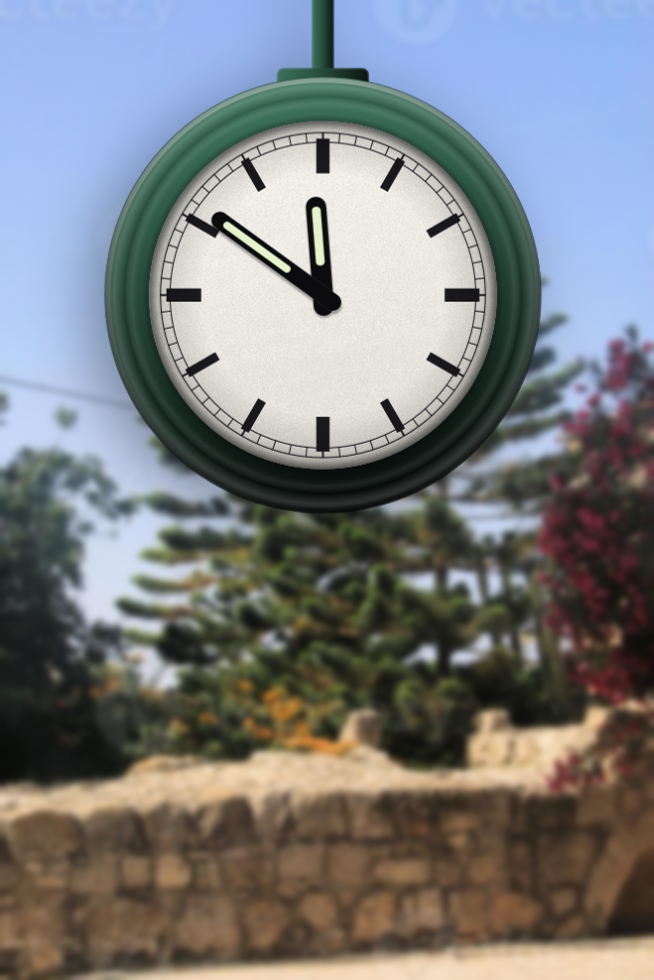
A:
11h51
